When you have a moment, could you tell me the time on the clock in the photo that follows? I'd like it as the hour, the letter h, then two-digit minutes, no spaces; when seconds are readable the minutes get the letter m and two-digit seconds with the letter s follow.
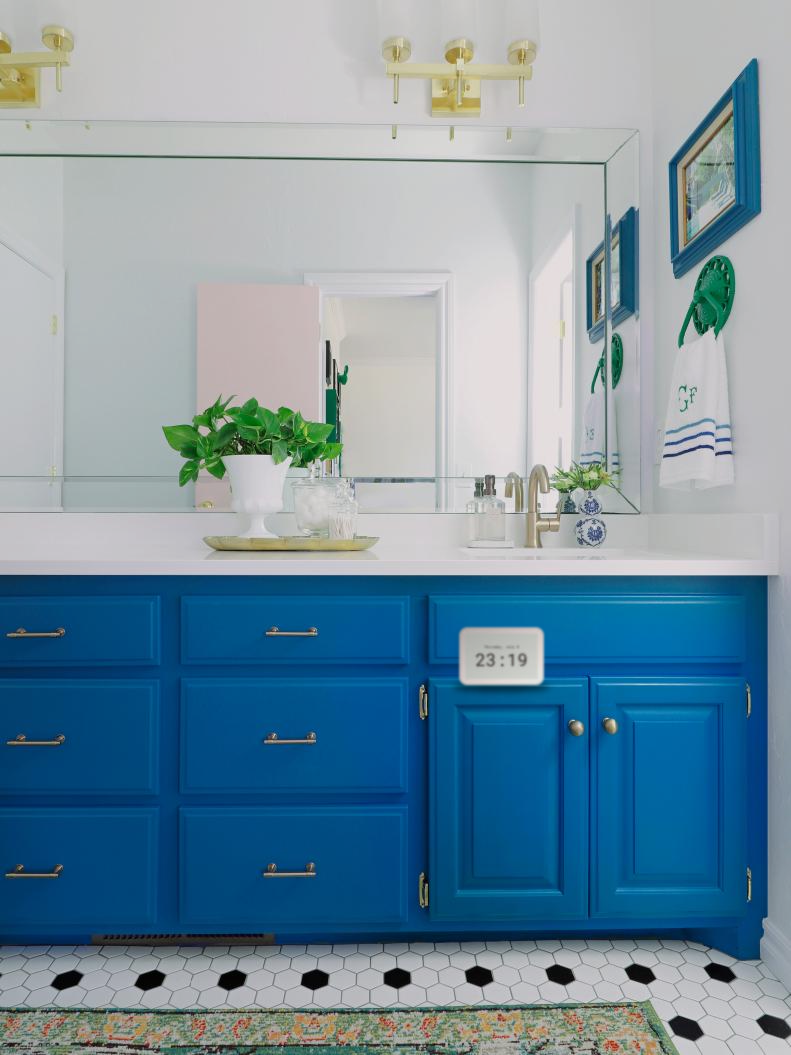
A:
23h19
